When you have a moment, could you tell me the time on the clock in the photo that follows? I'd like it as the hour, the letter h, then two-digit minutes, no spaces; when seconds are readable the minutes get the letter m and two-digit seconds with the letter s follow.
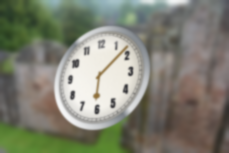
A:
6h08
